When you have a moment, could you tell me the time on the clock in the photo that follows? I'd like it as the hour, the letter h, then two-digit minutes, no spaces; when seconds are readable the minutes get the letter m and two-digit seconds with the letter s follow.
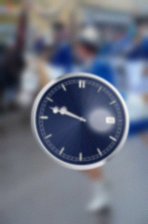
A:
9h48
